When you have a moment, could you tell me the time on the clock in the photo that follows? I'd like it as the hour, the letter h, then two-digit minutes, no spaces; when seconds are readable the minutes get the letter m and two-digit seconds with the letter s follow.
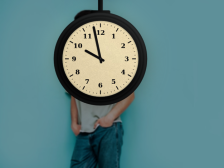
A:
9h58
